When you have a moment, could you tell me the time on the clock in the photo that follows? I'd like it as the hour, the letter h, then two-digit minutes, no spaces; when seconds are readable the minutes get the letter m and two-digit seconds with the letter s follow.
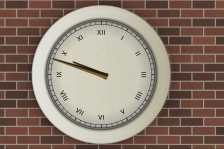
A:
9h48
